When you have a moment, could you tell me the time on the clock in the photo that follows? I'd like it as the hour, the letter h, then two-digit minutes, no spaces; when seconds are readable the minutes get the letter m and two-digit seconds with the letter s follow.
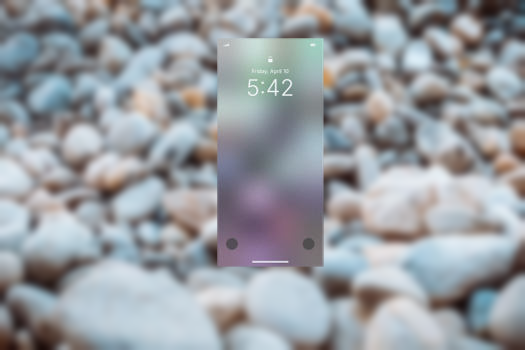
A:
5h42
